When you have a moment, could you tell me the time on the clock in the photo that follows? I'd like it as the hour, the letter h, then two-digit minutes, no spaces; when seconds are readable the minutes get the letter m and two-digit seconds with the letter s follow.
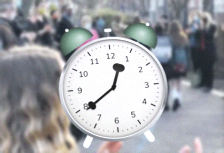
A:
12h39
